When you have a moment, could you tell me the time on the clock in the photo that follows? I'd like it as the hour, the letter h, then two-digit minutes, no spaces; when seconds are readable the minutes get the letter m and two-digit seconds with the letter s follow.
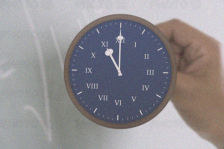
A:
11h00
